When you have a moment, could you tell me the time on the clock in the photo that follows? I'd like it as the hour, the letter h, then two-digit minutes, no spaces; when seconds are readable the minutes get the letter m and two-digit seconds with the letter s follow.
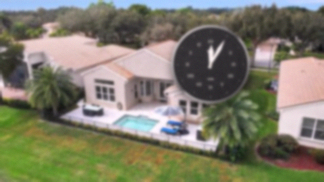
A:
12h05
